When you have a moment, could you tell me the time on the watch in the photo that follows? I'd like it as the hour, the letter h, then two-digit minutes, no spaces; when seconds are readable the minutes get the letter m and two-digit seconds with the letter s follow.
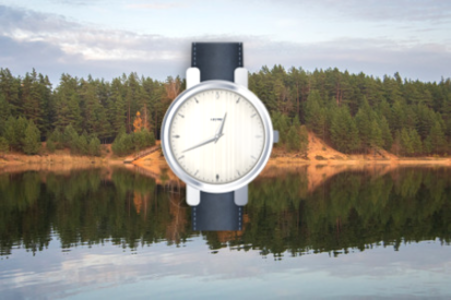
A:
12h41
